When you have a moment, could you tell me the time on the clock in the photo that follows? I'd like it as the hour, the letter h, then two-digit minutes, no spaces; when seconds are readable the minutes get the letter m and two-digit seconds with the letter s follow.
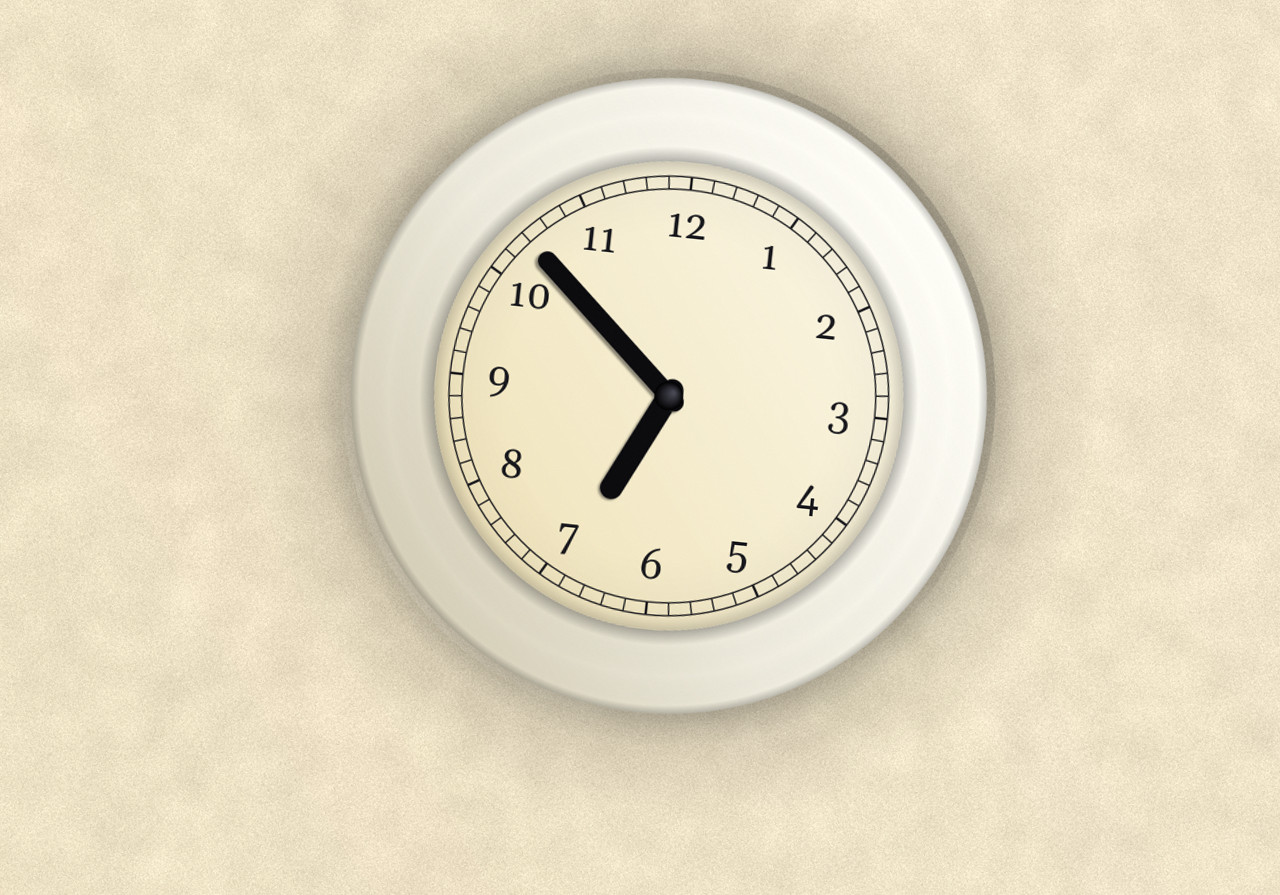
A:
6h52
